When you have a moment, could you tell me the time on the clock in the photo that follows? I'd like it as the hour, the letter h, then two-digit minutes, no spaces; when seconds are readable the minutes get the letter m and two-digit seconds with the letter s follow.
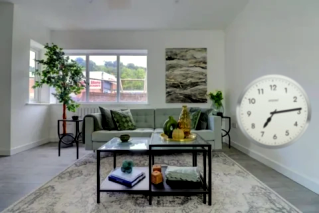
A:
7h14
